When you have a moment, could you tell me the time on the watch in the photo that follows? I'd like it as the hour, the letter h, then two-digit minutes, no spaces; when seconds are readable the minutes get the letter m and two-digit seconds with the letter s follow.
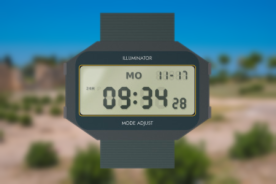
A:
9h34m28s
